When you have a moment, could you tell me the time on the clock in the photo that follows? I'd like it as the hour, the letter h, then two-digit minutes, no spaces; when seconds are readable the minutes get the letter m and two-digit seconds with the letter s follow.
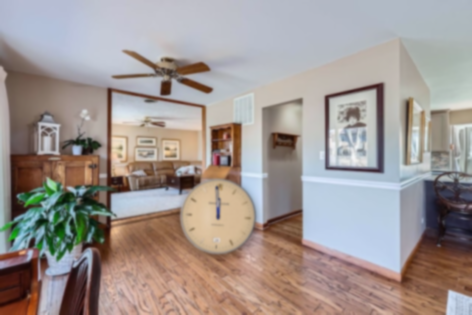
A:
11h59
